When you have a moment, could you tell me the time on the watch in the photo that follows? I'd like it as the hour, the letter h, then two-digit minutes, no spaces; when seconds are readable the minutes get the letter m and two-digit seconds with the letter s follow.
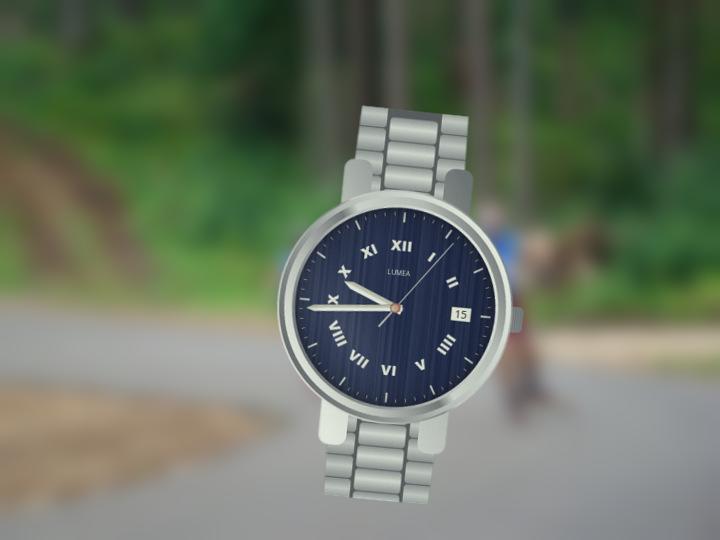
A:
9h44m06s
